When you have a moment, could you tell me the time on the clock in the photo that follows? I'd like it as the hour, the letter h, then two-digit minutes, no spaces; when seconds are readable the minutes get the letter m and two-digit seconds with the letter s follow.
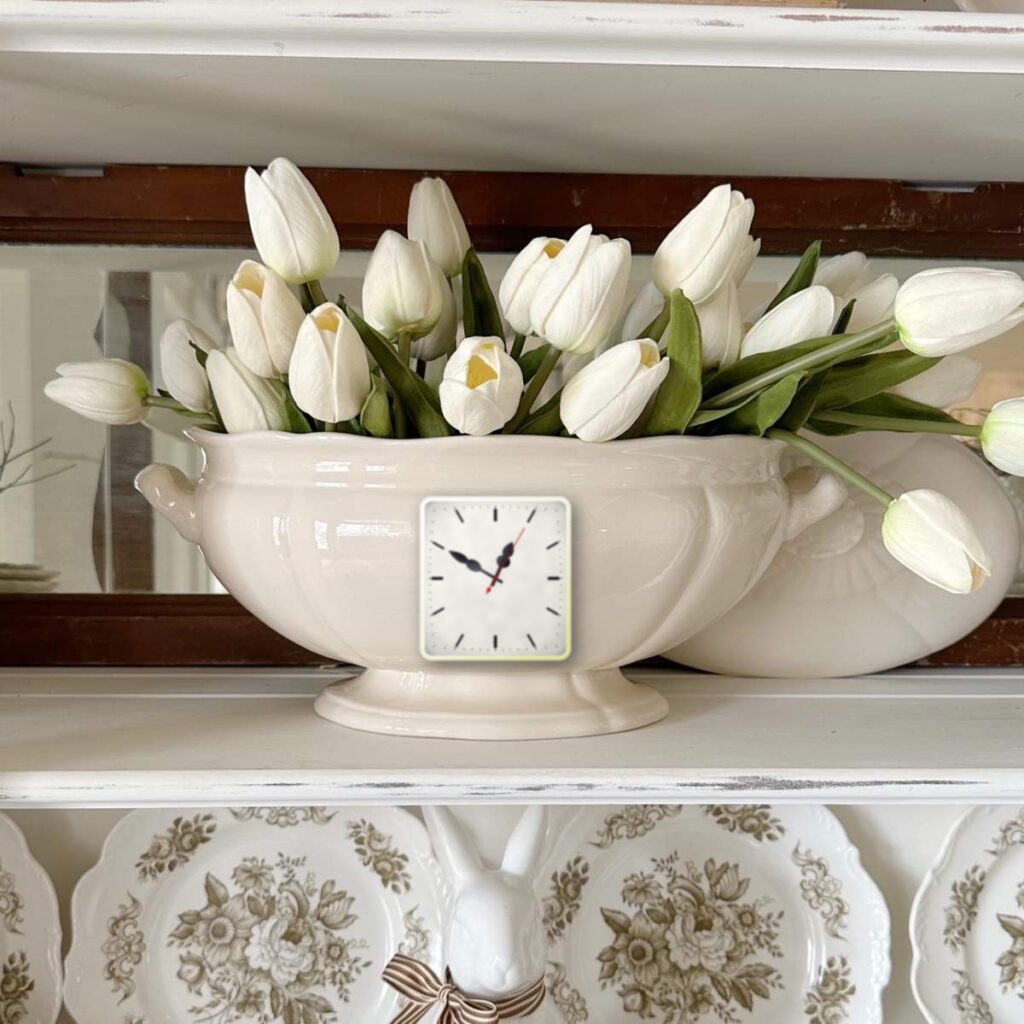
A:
12h50m05s
